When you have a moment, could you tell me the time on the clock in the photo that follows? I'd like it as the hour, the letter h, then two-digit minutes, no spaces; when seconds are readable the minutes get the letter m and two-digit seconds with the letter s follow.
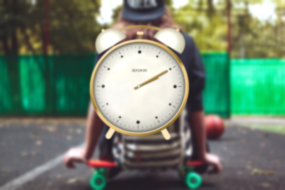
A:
2h10
